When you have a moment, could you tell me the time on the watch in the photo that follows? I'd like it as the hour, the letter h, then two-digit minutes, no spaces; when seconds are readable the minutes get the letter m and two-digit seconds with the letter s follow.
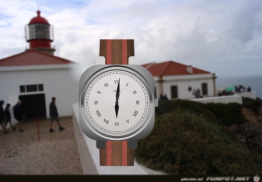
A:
6h01
